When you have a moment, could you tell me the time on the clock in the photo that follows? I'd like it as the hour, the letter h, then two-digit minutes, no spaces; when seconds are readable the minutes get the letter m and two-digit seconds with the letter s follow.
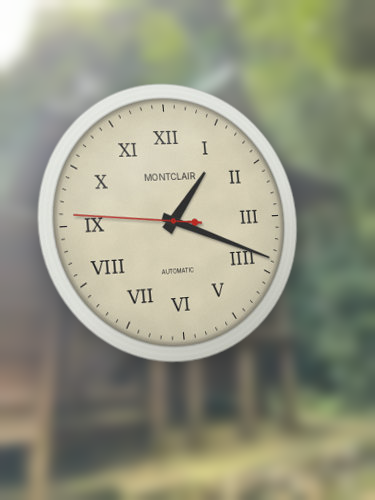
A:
1h18m46s
